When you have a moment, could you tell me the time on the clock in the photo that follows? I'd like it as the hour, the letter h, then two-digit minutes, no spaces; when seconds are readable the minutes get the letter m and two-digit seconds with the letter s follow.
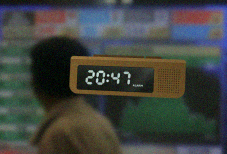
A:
20h47
